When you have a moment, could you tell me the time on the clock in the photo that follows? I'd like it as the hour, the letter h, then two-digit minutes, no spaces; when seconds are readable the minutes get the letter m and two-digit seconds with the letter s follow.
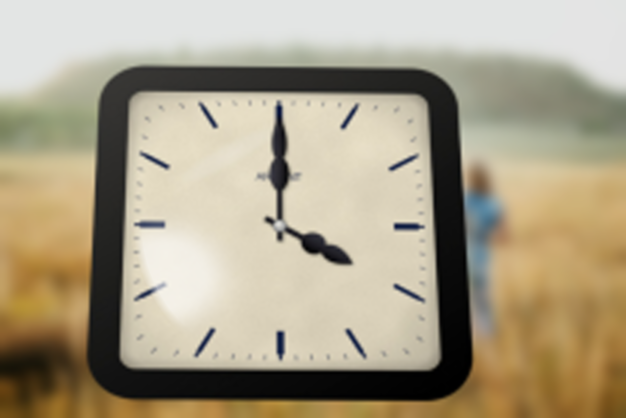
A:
4h00
